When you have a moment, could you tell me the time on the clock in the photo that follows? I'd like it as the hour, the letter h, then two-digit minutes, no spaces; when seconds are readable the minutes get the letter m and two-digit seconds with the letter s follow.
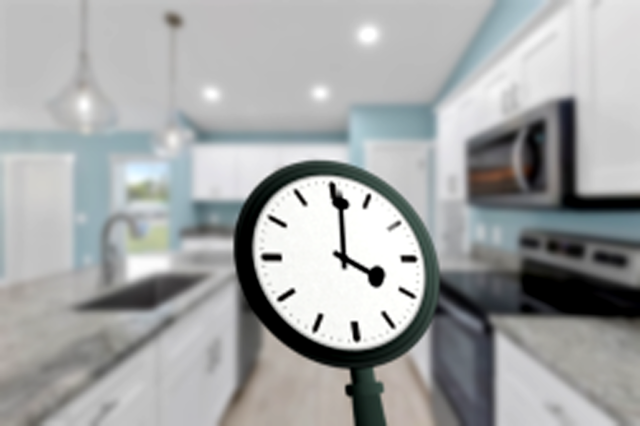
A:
4h01
